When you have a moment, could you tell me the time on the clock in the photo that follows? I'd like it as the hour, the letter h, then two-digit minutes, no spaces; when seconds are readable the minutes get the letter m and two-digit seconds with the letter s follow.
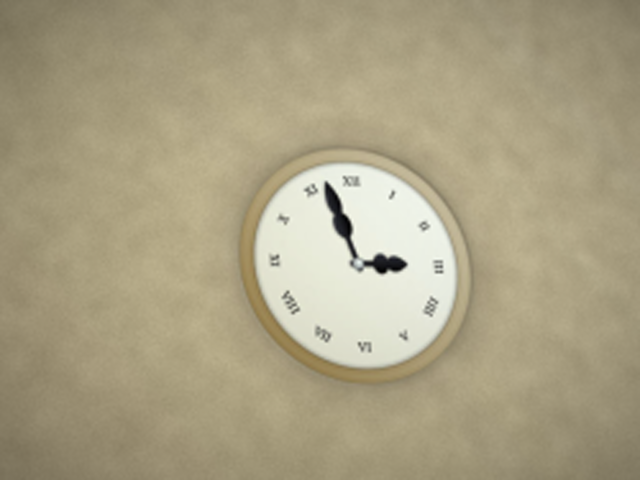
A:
2h57
